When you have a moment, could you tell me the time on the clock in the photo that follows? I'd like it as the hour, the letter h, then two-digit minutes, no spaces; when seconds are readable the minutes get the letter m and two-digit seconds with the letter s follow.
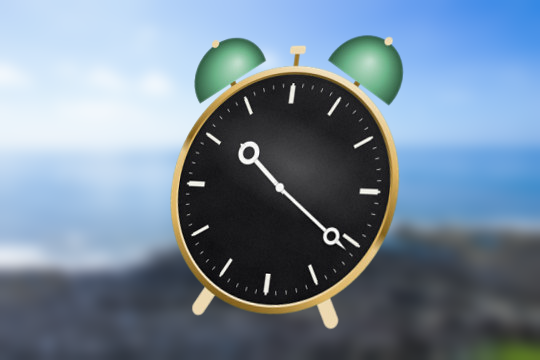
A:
10h21
